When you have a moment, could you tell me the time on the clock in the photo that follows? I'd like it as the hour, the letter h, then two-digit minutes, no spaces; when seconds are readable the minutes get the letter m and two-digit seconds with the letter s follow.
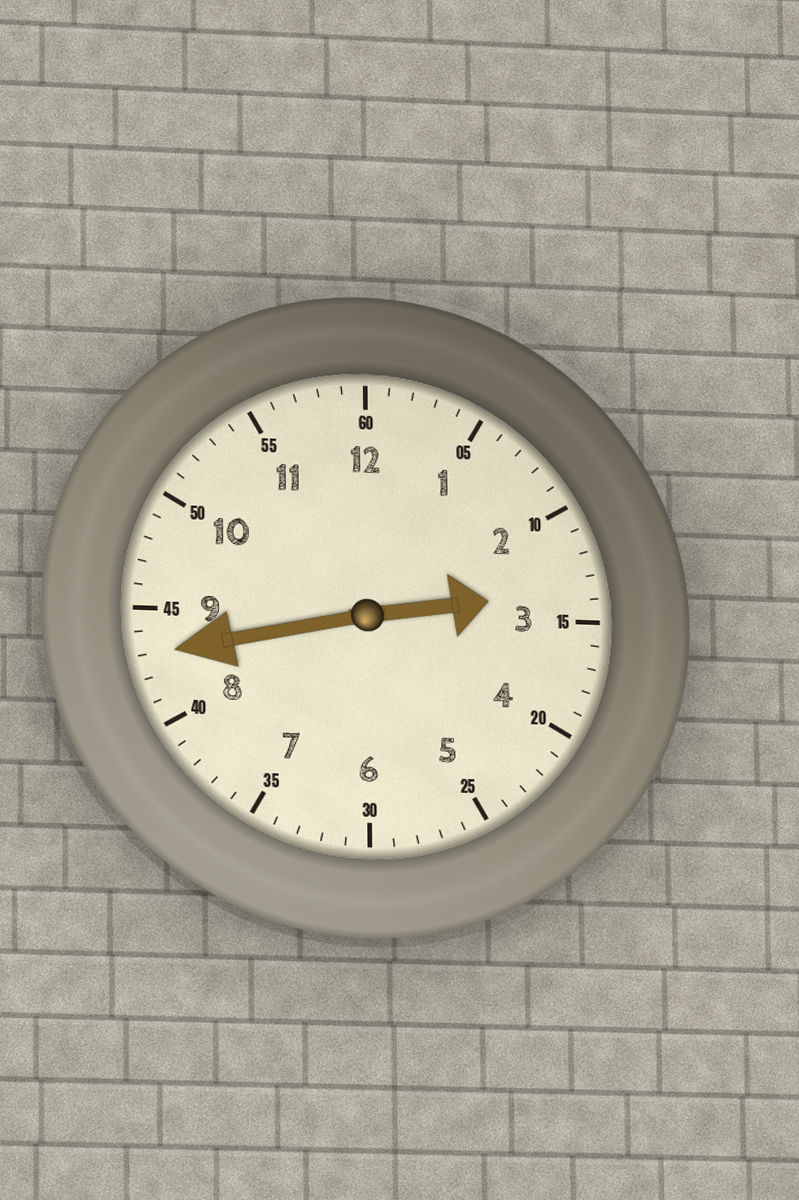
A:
2h43
